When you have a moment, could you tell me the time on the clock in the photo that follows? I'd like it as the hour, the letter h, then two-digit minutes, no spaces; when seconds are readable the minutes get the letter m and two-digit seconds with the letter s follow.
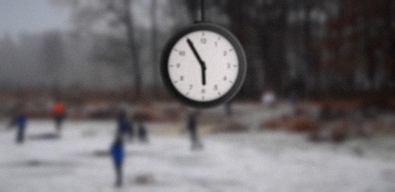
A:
5h55
